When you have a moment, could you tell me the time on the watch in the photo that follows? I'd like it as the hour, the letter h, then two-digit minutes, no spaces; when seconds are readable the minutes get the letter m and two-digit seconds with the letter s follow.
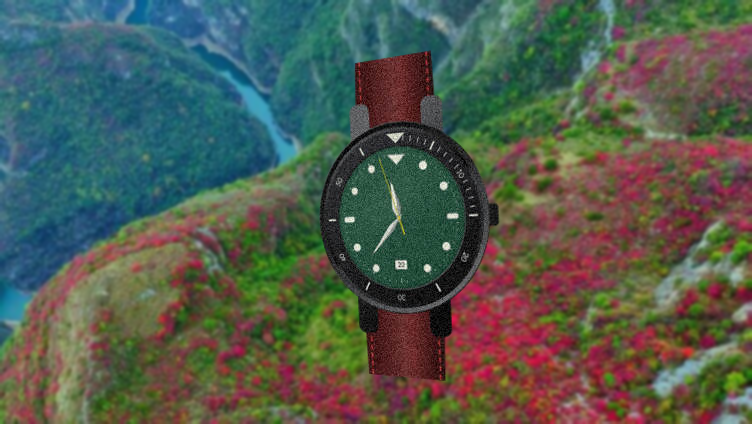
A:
11h36m57s
